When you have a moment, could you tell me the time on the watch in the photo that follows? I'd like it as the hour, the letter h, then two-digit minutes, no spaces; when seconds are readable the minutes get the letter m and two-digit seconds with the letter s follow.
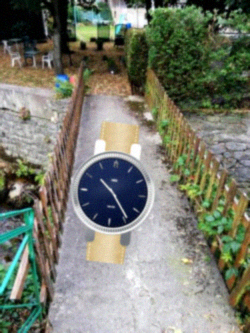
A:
10h24
